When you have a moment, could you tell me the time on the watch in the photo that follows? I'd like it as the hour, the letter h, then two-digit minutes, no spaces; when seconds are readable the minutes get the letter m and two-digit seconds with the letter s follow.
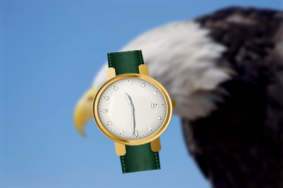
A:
11h31
